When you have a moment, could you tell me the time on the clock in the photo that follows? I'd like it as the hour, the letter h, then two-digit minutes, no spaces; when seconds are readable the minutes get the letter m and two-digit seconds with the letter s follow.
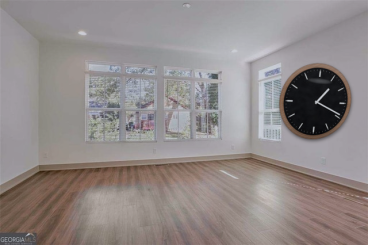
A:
1h19
